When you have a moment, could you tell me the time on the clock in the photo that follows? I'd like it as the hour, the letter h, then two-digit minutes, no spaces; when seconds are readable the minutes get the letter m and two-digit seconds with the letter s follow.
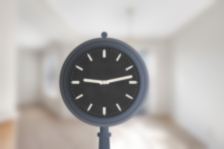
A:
9h13
